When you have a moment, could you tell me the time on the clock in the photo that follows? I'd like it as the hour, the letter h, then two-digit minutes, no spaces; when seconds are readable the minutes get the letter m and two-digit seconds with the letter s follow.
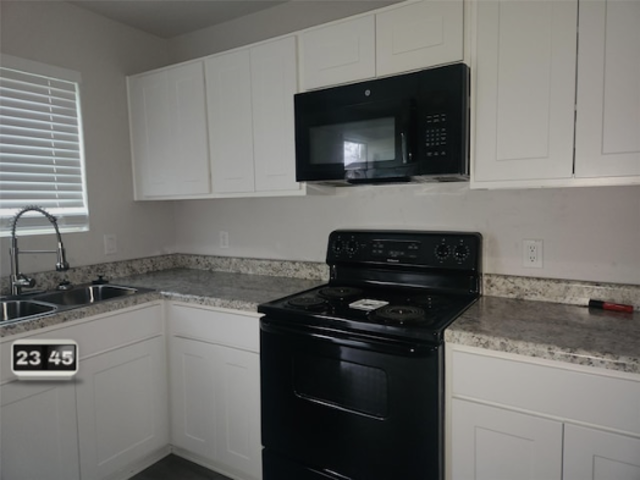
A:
23h45
